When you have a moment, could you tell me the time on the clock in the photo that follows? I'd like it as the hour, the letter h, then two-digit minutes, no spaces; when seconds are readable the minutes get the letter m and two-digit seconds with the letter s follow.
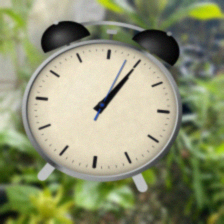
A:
1h05m03s
